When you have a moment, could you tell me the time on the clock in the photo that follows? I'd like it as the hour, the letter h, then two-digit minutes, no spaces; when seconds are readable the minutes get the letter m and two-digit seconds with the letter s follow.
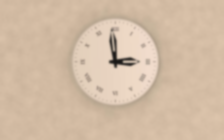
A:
2h59
